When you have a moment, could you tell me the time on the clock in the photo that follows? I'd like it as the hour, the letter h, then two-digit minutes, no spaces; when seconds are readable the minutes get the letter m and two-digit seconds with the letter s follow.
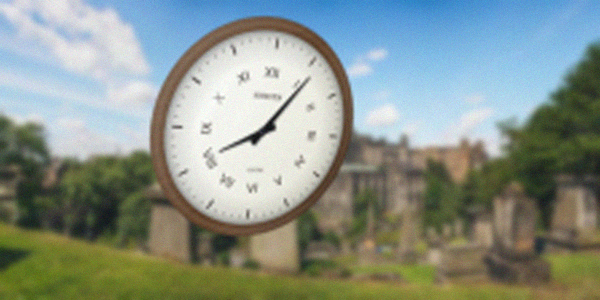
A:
8h06
